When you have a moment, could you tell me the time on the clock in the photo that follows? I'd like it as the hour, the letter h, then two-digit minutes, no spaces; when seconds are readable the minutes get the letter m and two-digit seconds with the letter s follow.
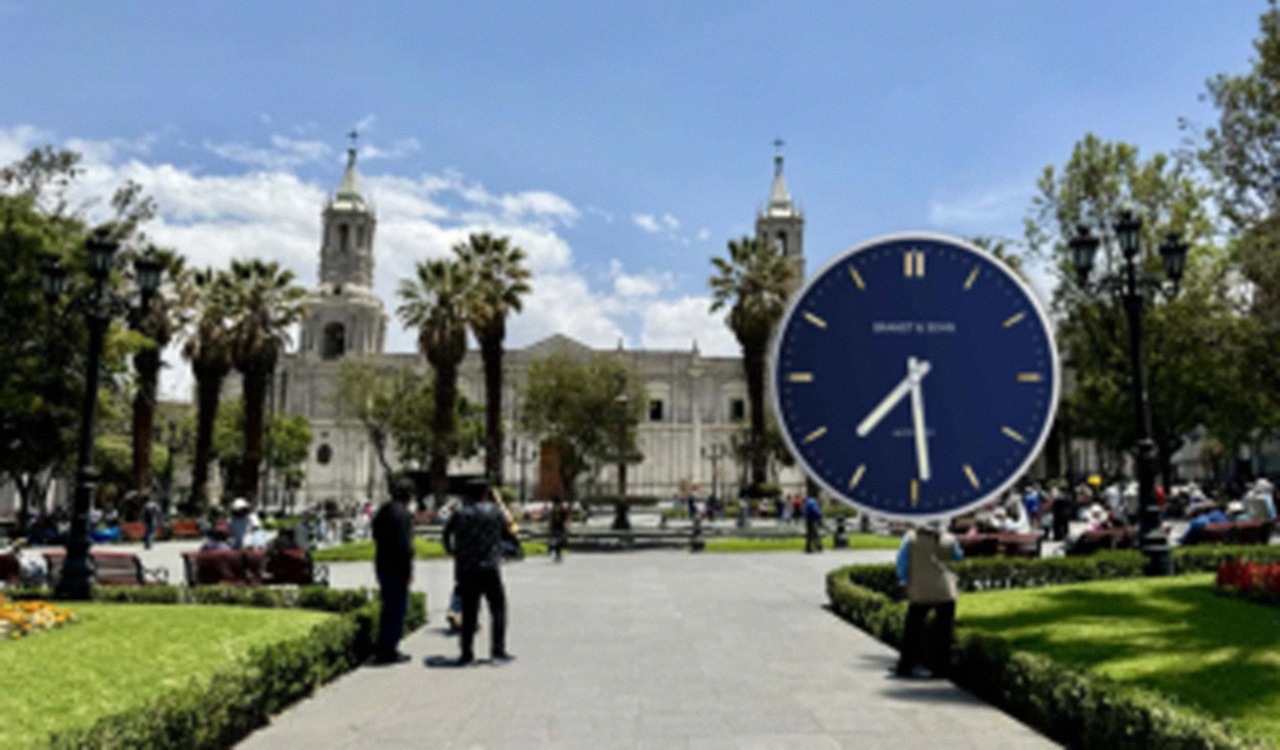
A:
7h29
